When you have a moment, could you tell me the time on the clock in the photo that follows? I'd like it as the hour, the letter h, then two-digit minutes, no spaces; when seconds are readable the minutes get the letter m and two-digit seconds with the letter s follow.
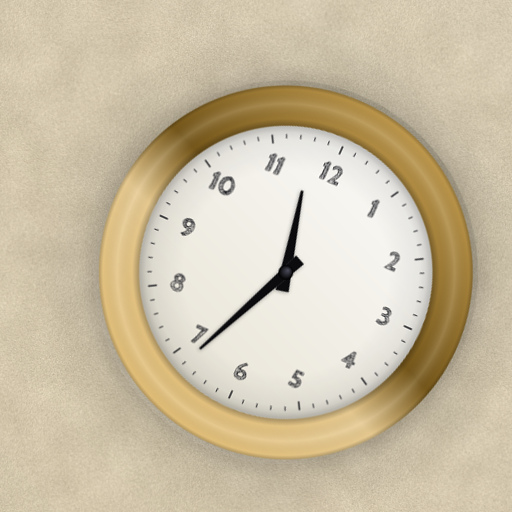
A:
11h34
